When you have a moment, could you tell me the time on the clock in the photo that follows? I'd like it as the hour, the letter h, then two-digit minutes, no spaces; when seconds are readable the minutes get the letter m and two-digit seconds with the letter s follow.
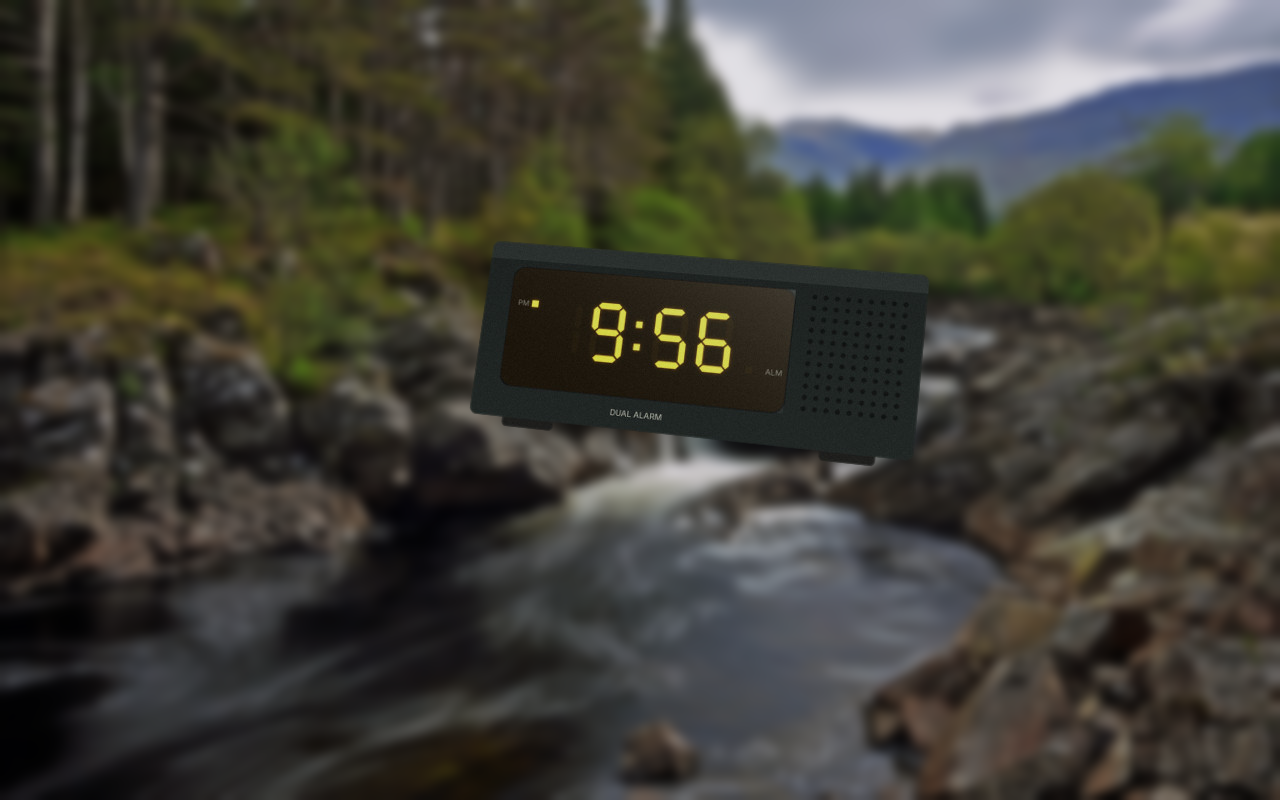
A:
9h56
